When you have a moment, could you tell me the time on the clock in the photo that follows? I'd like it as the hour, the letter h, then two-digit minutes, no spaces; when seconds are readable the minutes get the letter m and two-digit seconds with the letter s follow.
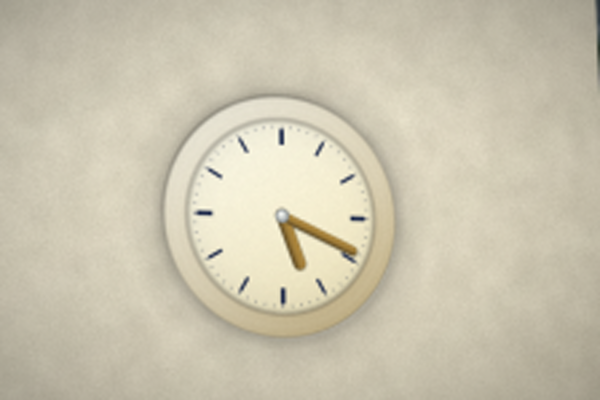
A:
5h19
